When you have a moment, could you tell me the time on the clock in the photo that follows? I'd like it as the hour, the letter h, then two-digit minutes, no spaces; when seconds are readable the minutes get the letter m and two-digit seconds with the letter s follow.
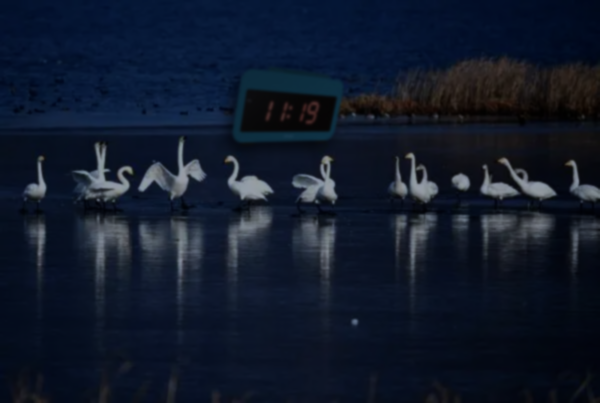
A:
11h19
